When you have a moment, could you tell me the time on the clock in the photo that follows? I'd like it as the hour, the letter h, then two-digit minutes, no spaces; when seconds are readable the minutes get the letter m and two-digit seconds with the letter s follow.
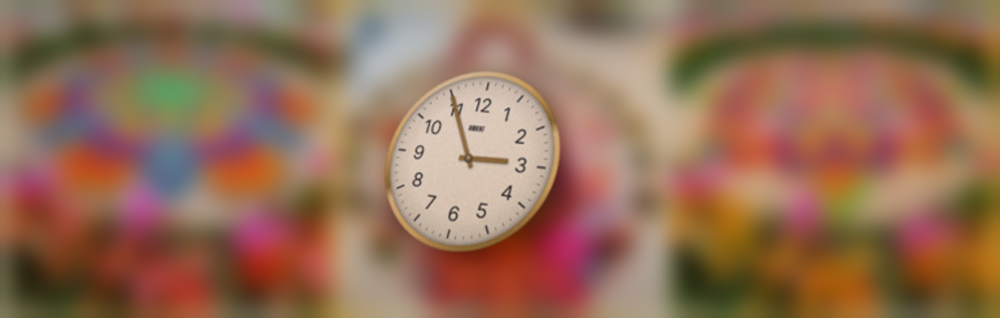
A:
2h55
